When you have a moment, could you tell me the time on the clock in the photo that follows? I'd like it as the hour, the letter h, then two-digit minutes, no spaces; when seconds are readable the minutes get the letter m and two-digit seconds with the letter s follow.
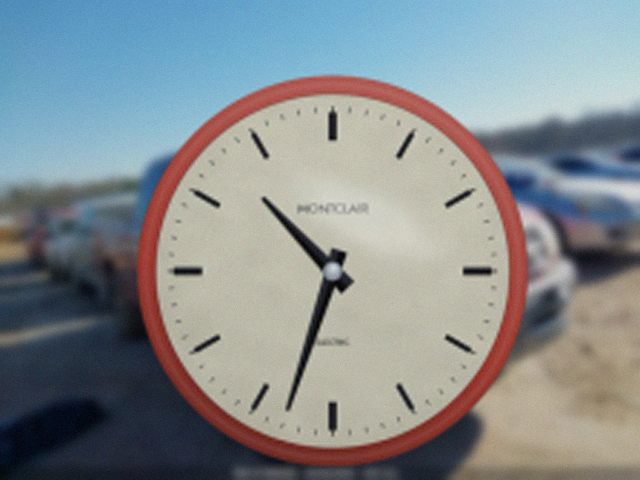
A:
10h33
